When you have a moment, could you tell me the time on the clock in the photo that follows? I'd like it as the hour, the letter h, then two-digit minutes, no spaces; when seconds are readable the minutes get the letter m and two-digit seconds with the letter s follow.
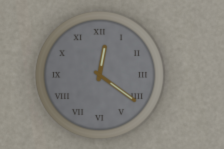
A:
12h21
